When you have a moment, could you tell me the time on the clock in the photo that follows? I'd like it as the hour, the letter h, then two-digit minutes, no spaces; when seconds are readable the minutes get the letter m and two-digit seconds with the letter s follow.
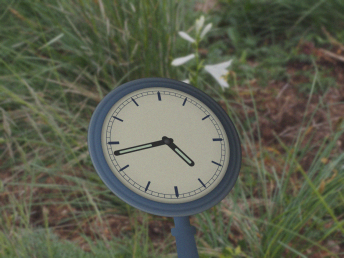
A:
4h43
